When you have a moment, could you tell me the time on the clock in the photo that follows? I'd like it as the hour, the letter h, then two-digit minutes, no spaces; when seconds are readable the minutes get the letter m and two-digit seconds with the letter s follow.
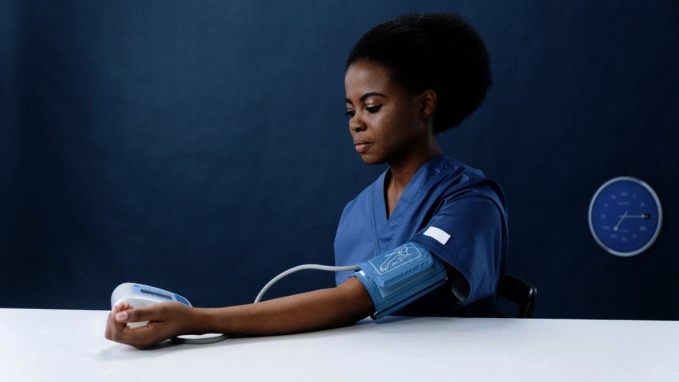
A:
7h15
